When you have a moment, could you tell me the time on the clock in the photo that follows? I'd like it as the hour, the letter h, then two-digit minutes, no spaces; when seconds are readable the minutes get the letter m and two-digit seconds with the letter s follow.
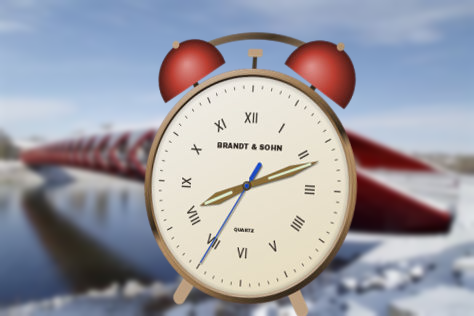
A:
8h11m35s
